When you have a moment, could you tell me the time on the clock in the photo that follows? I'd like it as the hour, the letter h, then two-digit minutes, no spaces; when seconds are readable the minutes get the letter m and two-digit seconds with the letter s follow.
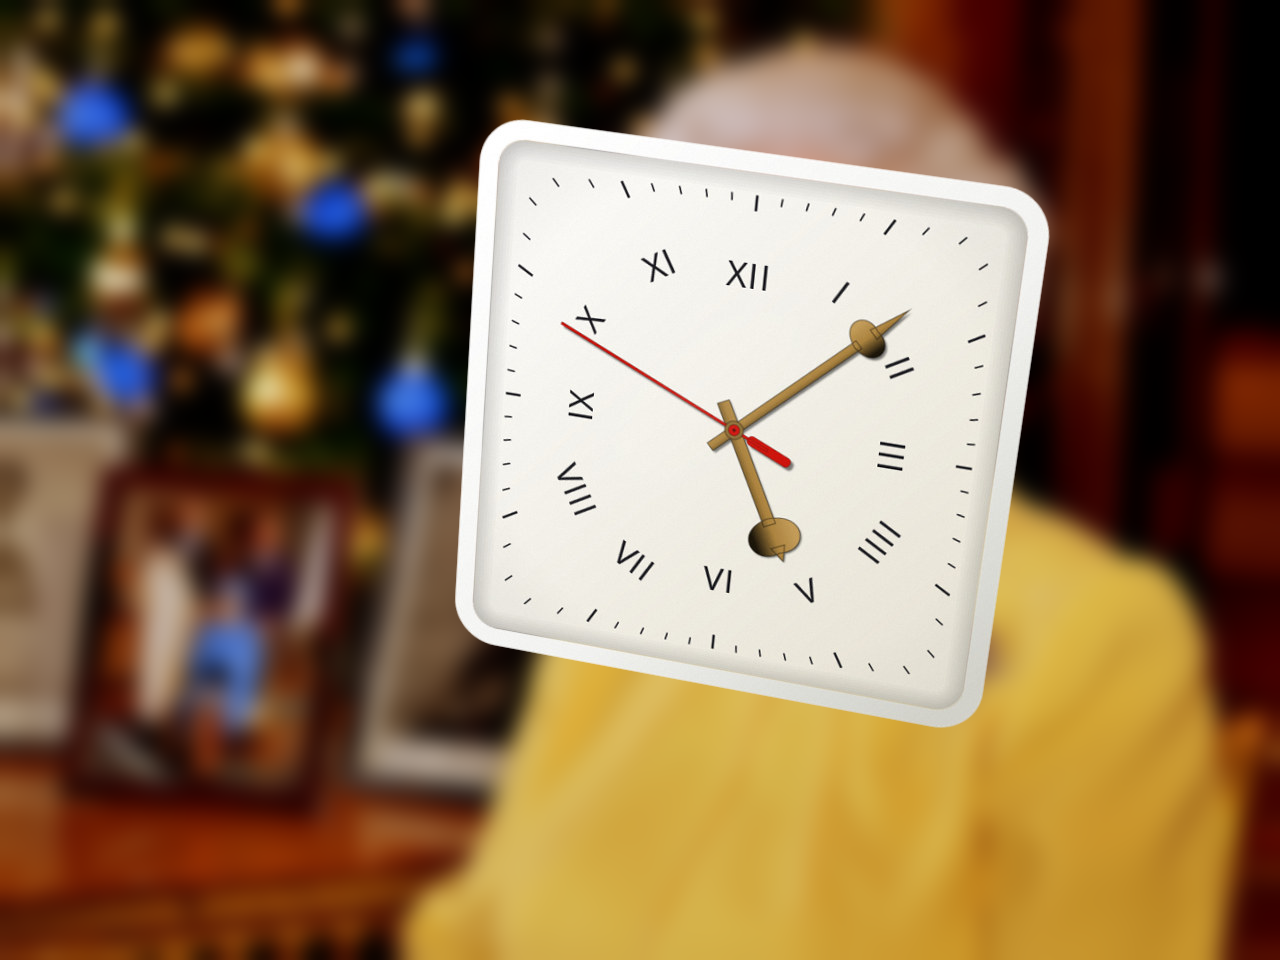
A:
5h07m49s
